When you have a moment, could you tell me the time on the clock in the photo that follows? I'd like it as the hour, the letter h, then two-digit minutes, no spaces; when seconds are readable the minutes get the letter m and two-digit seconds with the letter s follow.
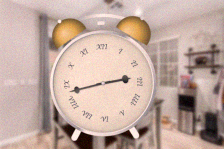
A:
2h43
